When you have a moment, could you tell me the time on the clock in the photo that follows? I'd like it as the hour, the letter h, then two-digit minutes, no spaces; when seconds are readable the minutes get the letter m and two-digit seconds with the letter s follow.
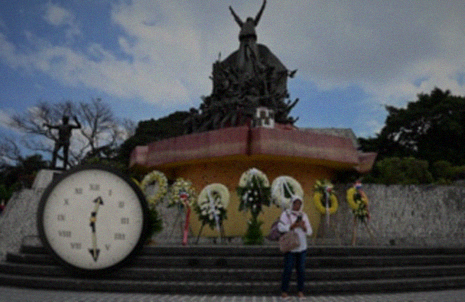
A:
12h29
